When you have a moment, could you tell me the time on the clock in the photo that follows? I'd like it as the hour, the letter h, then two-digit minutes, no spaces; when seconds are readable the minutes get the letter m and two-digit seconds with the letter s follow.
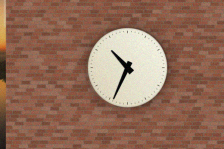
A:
10h34
